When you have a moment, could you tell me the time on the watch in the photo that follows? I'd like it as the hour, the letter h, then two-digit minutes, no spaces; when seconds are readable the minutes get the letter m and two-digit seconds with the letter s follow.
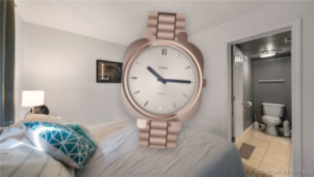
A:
10h15
